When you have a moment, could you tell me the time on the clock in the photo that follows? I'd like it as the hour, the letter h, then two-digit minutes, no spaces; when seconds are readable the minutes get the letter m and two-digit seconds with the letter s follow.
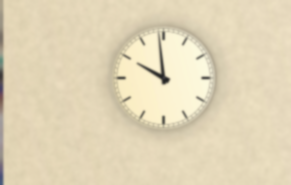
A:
9h59
